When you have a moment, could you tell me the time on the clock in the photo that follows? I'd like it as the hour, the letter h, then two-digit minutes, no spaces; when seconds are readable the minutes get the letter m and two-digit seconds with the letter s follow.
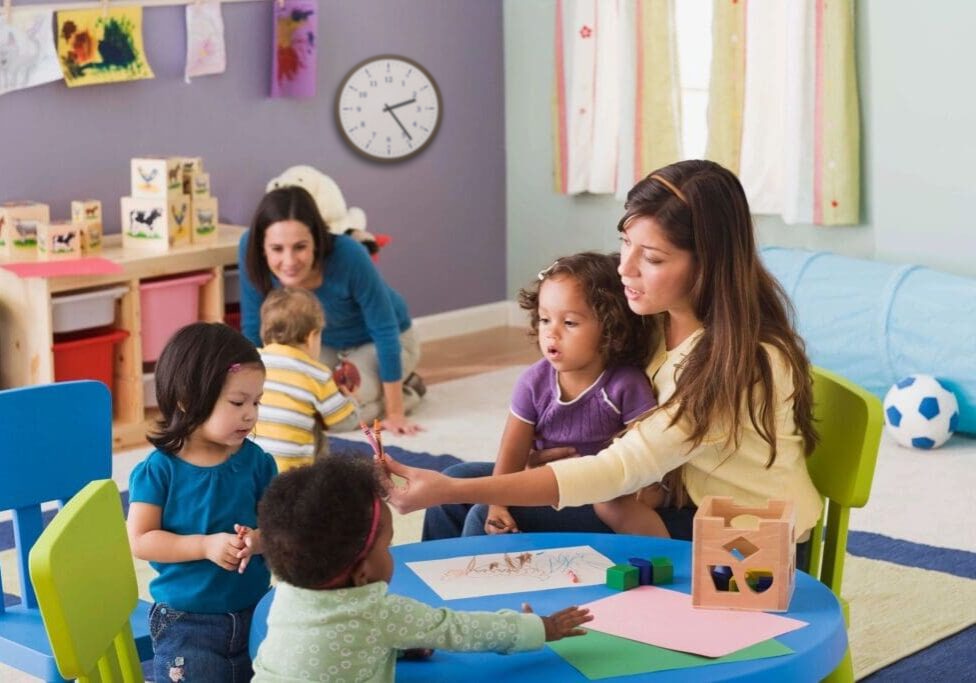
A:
2h24
